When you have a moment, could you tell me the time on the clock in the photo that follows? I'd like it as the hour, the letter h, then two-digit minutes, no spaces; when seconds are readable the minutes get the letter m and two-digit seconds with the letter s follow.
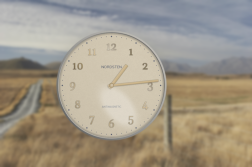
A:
1h14
